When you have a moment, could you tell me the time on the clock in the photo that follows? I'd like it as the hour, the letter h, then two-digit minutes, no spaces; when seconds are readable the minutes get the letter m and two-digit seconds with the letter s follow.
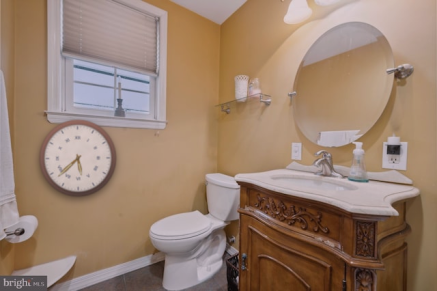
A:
5h38
